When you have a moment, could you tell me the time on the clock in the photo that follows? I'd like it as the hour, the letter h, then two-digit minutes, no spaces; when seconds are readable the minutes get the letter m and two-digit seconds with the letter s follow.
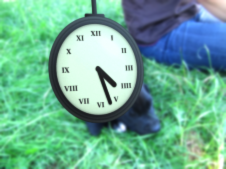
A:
4h27
